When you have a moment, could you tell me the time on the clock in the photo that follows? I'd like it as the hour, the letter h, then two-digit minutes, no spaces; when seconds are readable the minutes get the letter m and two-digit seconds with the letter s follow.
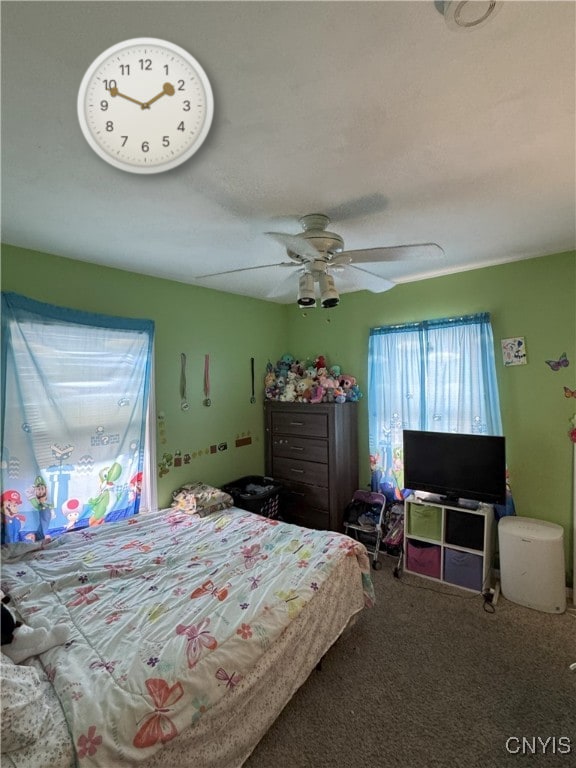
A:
1h49
